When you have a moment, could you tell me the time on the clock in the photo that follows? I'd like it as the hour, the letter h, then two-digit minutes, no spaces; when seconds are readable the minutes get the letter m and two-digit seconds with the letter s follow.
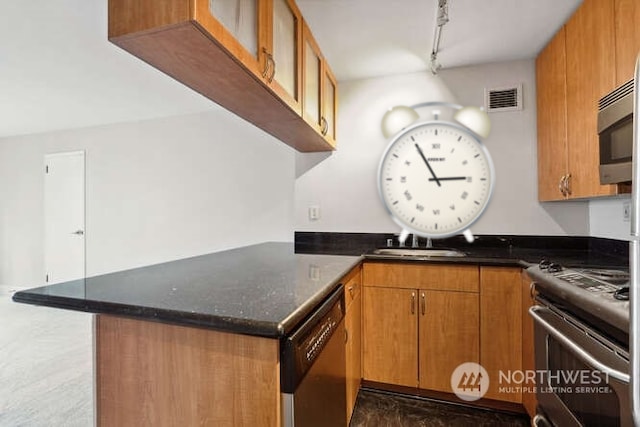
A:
2h55
